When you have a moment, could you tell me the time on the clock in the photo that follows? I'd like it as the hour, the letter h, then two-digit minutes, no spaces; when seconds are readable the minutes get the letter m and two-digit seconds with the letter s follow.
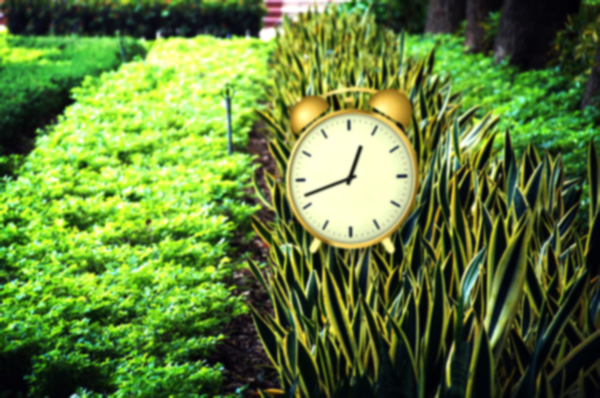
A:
12h42
